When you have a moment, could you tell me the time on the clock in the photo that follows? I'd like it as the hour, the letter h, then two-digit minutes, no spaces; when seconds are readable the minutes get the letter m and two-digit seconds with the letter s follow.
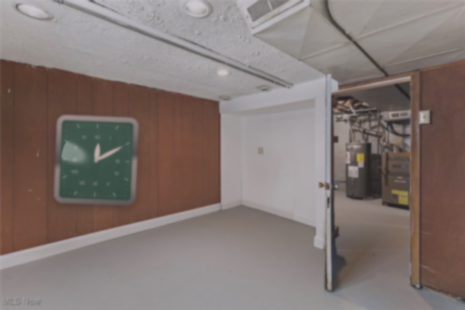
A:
12h10
